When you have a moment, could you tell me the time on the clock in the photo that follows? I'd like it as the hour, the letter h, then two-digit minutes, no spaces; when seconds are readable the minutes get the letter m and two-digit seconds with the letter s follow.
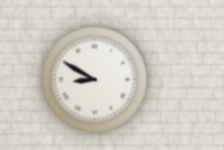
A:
8h50
